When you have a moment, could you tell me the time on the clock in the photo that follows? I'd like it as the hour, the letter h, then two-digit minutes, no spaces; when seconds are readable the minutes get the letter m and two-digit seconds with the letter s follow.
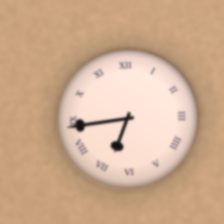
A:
6h44
